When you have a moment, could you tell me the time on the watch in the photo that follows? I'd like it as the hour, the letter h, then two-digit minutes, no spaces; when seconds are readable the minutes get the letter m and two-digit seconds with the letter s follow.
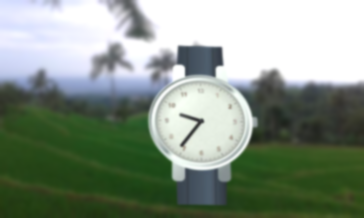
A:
9h36
